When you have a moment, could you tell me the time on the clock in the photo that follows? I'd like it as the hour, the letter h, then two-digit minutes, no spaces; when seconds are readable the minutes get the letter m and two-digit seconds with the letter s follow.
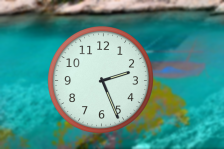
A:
2h26
